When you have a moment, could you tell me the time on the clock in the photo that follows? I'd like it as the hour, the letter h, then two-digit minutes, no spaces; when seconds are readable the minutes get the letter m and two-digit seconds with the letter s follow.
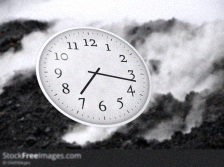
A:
7h17
